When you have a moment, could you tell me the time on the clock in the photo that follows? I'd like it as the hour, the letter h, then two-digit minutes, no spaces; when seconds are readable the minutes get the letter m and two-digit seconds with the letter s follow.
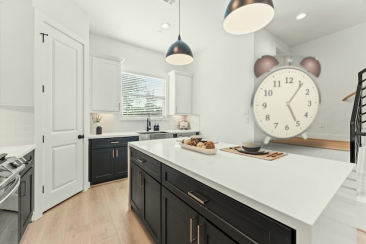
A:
5h06
